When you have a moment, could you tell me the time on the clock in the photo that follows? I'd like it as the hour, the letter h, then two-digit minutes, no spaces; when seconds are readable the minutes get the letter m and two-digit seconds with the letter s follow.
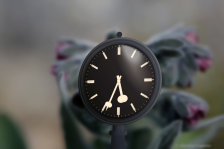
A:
5h34
